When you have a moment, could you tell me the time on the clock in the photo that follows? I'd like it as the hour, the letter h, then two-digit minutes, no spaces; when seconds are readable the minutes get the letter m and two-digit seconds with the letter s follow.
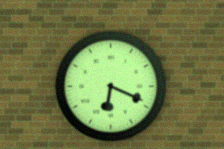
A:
6h19
